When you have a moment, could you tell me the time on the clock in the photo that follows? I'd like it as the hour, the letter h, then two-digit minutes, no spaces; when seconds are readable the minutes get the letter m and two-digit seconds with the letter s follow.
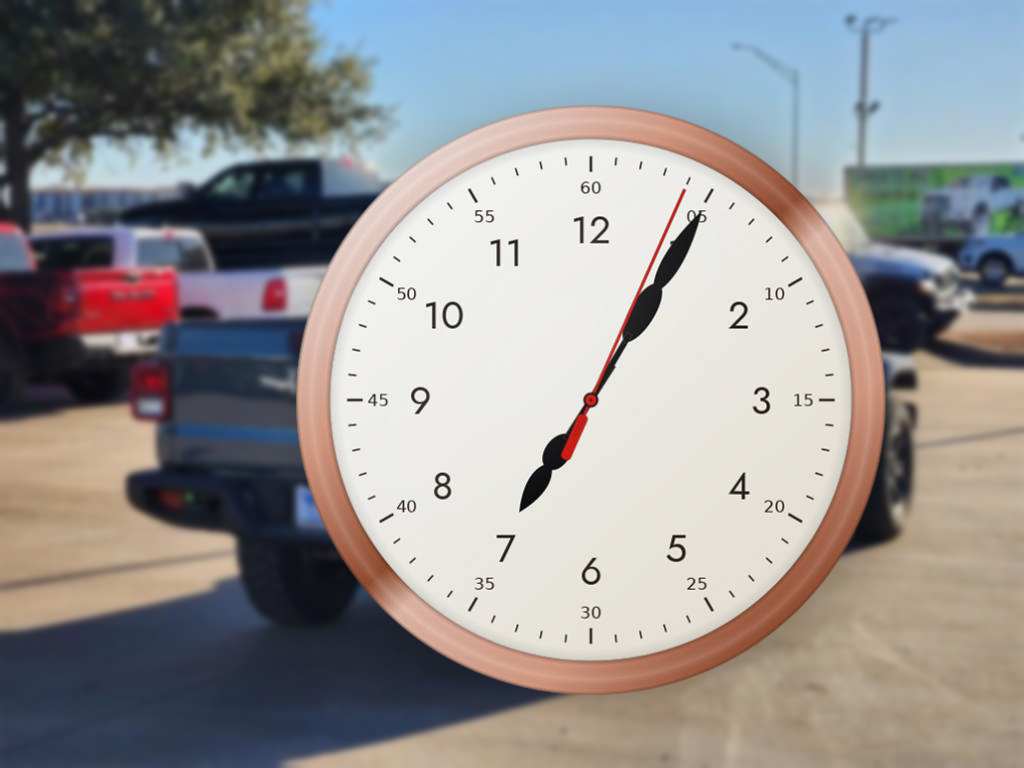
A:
7h05m04s
